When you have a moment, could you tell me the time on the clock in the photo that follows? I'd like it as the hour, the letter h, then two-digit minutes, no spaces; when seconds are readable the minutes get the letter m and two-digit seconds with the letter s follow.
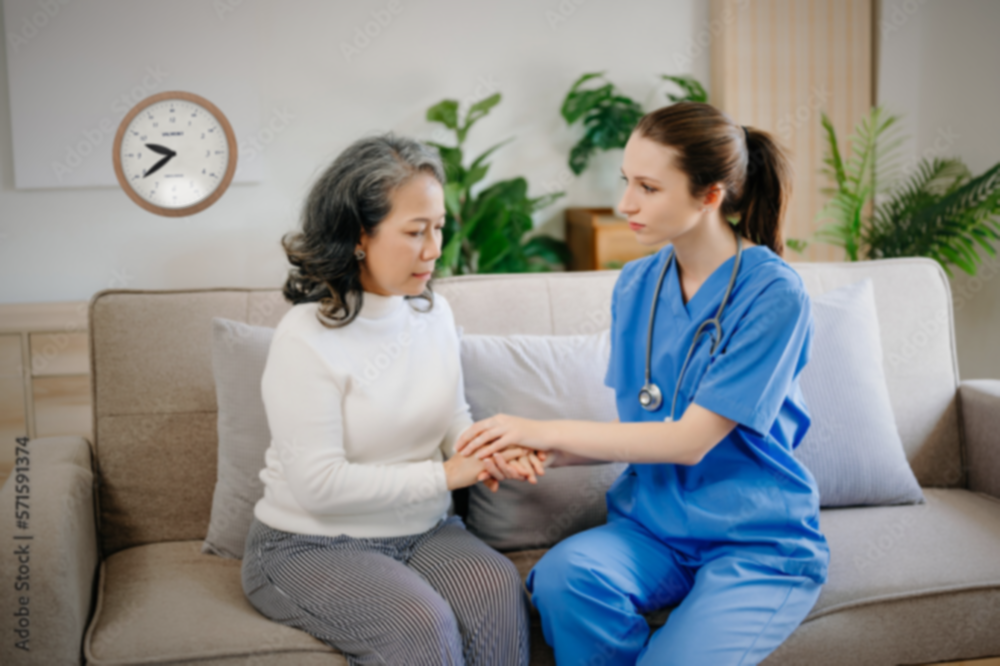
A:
9h39
